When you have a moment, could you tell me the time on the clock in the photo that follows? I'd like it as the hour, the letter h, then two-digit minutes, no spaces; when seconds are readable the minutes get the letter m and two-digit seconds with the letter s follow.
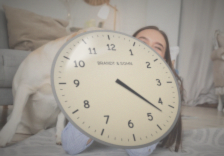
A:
4h22
